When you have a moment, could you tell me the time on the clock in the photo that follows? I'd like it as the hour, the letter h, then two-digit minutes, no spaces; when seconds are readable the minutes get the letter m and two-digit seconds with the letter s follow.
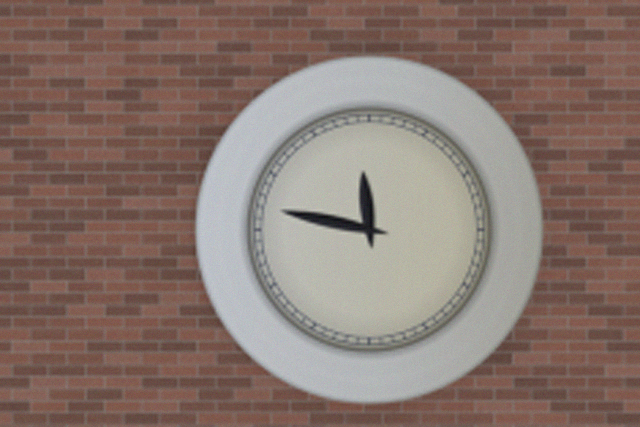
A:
11h47
